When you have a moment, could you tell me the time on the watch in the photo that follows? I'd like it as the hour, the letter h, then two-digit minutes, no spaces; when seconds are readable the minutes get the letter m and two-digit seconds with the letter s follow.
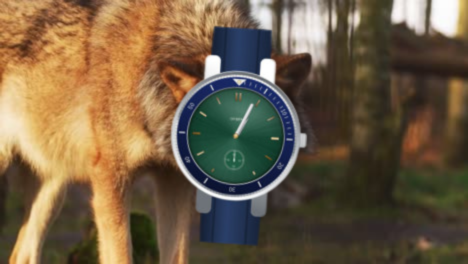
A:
1h04
